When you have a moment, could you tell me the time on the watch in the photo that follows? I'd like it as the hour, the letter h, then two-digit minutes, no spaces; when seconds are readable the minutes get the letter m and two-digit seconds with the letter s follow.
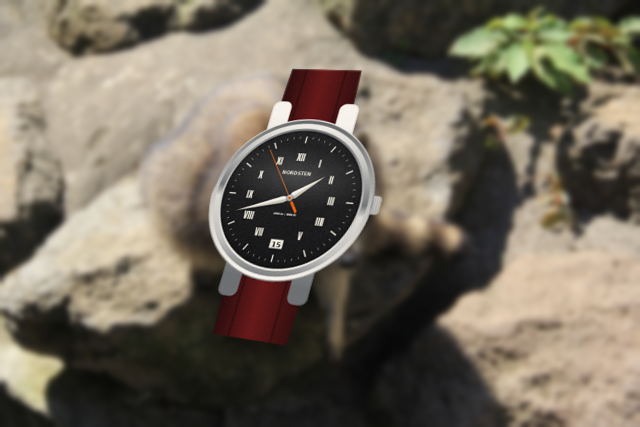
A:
1h41m54s
